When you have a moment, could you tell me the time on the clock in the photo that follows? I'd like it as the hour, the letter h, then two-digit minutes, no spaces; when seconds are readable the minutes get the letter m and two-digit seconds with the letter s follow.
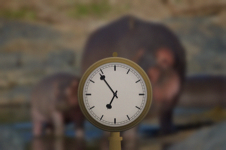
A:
6h54
